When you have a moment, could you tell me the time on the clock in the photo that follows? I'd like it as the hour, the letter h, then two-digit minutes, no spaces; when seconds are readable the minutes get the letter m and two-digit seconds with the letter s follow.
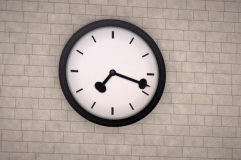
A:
7h18
